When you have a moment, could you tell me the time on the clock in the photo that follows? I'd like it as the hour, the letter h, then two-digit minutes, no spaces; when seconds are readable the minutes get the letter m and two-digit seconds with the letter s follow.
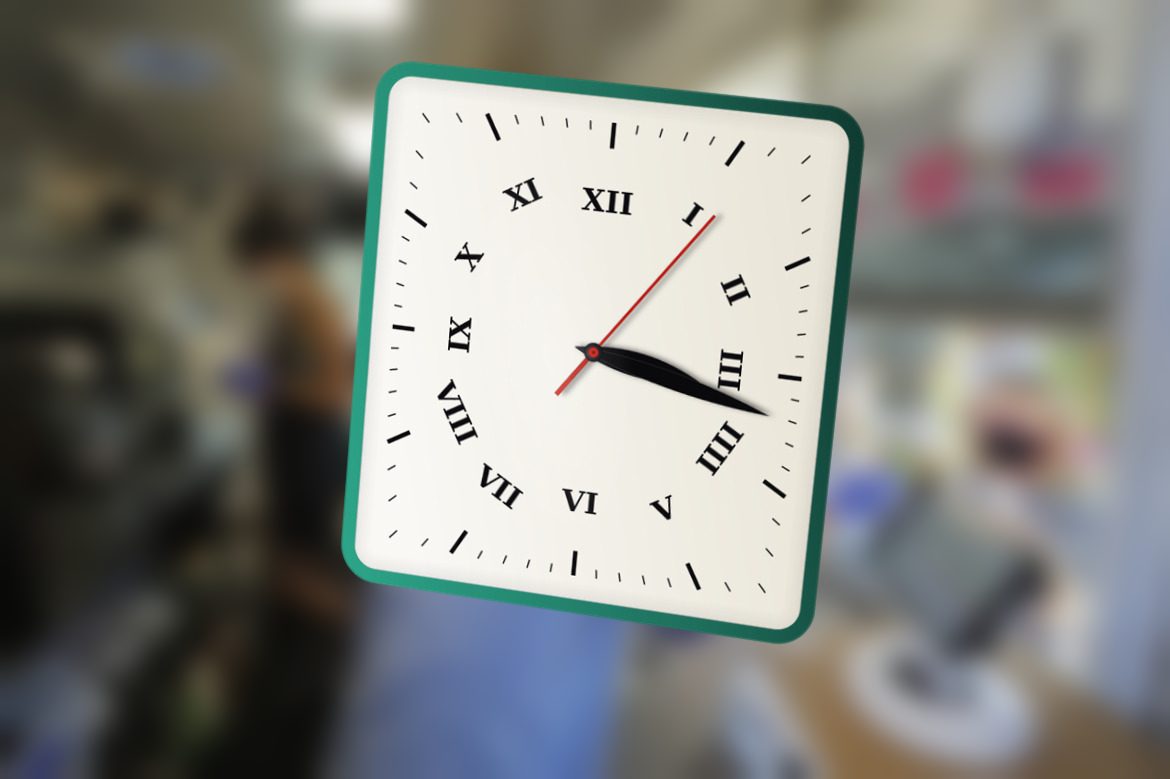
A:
3h17m06s
